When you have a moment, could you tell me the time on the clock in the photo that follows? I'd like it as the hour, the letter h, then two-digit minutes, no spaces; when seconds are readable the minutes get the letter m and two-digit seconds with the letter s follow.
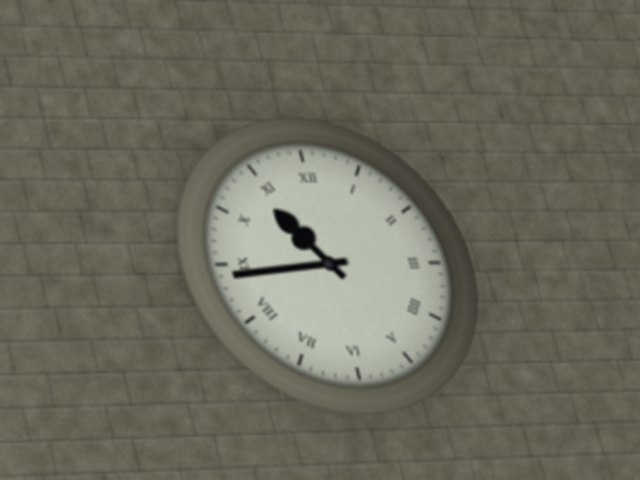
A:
10h44
